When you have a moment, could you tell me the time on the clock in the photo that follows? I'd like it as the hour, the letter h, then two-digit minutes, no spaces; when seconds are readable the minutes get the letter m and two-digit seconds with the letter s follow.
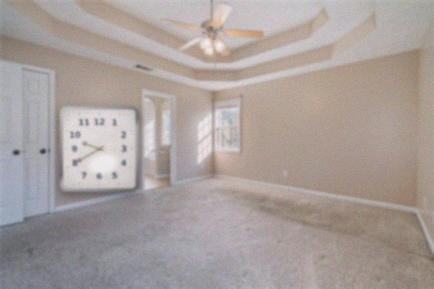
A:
9h40
